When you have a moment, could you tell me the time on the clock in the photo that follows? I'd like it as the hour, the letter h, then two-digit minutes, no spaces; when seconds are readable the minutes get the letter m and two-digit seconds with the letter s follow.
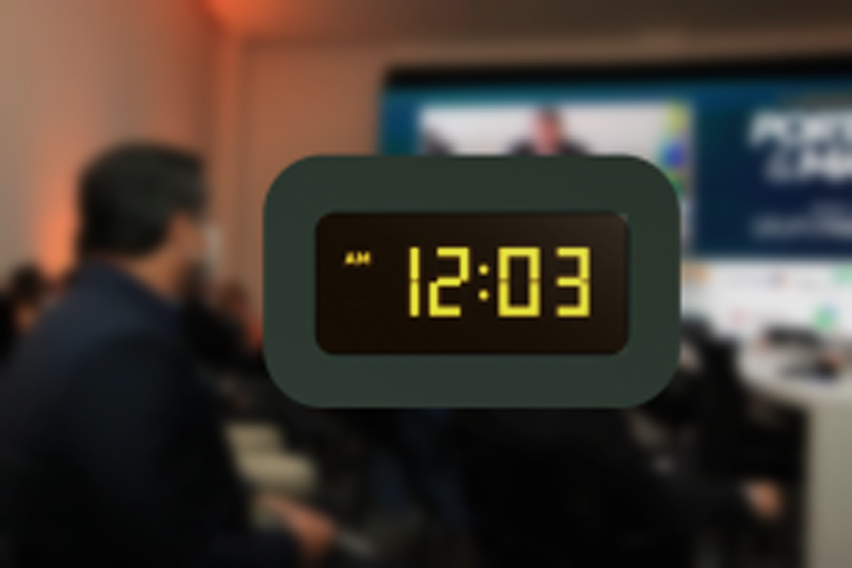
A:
12h03
